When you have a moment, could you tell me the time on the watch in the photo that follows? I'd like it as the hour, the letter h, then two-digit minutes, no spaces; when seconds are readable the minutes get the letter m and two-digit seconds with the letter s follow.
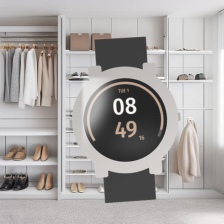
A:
8h49
